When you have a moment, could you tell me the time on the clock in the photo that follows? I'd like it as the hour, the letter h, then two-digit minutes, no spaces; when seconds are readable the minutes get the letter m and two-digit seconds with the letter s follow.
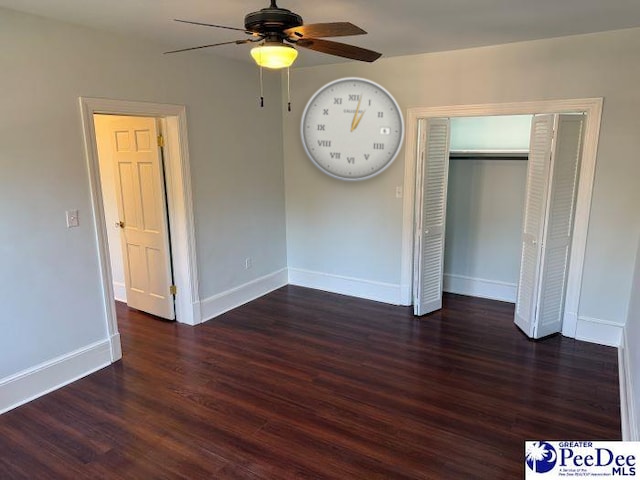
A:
1h02
